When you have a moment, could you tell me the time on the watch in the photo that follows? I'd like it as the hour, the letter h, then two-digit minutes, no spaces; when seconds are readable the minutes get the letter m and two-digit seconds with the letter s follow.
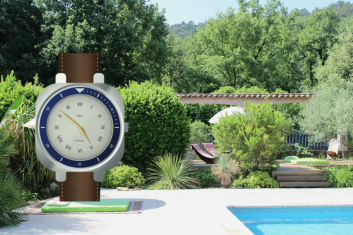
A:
4h52
